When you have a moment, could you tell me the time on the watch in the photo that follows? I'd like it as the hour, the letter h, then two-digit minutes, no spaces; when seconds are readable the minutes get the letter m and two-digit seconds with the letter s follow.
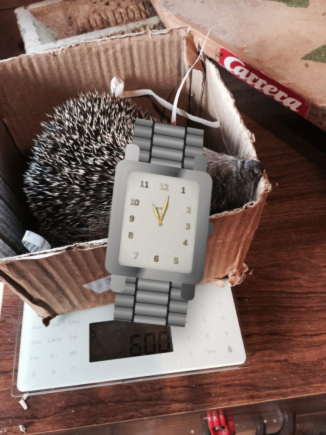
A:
11h02
